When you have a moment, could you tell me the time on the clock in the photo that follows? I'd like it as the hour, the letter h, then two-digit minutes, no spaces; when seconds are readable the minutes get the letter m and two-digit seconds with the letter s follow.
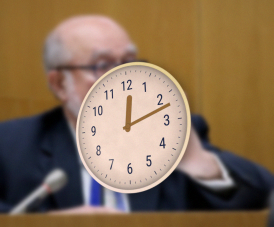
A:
12h12
